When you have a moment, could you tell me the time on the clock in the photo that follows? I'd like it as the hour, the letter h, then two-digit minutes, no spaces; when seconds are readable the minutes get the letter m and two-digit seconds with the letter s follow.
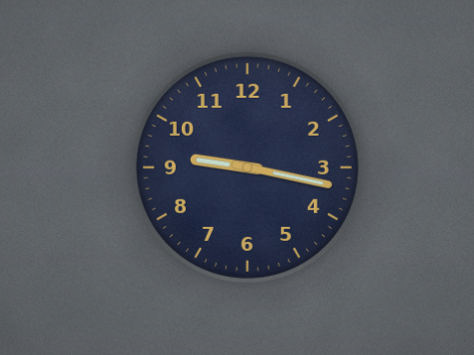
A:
9h17
